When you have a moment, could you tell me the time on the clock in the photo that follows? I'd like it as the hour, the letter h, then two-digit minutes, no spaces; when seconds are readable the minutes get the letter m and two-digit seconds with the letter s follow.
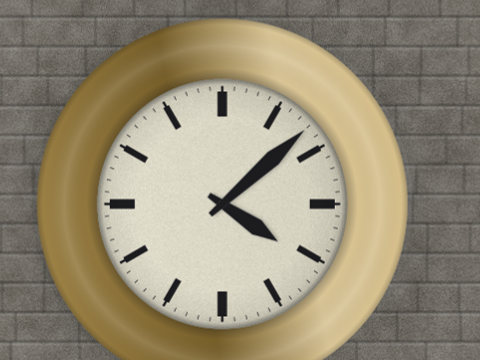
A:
4h08
